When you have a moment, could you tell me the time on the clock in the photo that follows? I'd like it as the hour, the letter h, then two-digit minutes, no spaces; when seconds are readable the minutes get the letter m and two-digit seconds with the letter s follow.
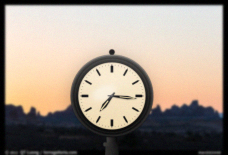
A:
7h16
